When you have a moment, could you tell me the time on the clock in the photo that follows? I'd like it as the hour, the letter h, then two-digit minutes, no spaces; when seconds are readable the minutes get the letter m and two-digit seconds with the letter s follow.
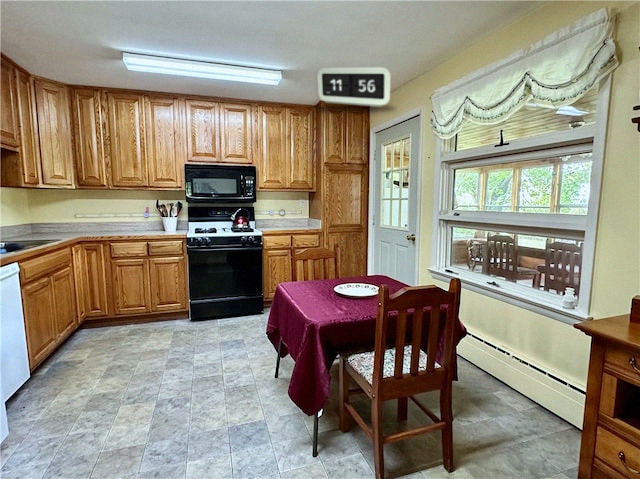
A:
11h56
